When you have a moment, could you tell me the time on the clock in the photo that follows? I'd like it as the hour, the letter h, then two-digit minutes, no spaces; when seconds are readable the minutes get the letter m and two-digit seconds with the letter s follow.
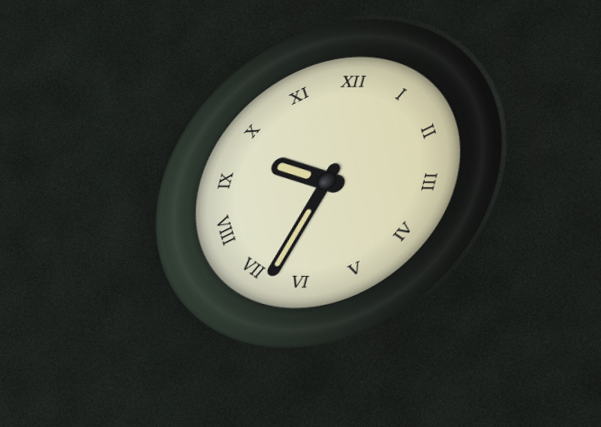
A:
9h33
